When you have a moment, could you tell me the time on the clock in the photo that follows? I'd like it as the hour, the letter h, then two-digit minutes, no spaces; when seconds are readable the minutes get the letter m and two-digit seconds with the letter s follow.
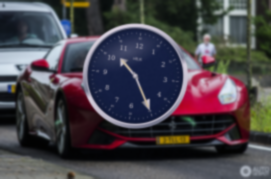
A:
10h25
